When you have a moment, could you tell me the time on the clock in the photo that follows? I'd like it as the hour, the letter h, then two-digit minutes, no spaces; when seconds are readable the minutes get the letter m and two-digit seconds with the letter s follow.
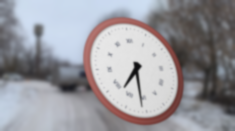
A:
7h31
